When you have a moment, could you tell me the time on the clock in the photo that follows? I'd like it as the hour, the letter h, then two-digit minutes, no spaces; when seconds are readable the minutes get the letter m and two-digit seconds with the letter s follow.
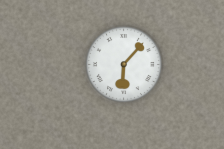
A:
6h07
